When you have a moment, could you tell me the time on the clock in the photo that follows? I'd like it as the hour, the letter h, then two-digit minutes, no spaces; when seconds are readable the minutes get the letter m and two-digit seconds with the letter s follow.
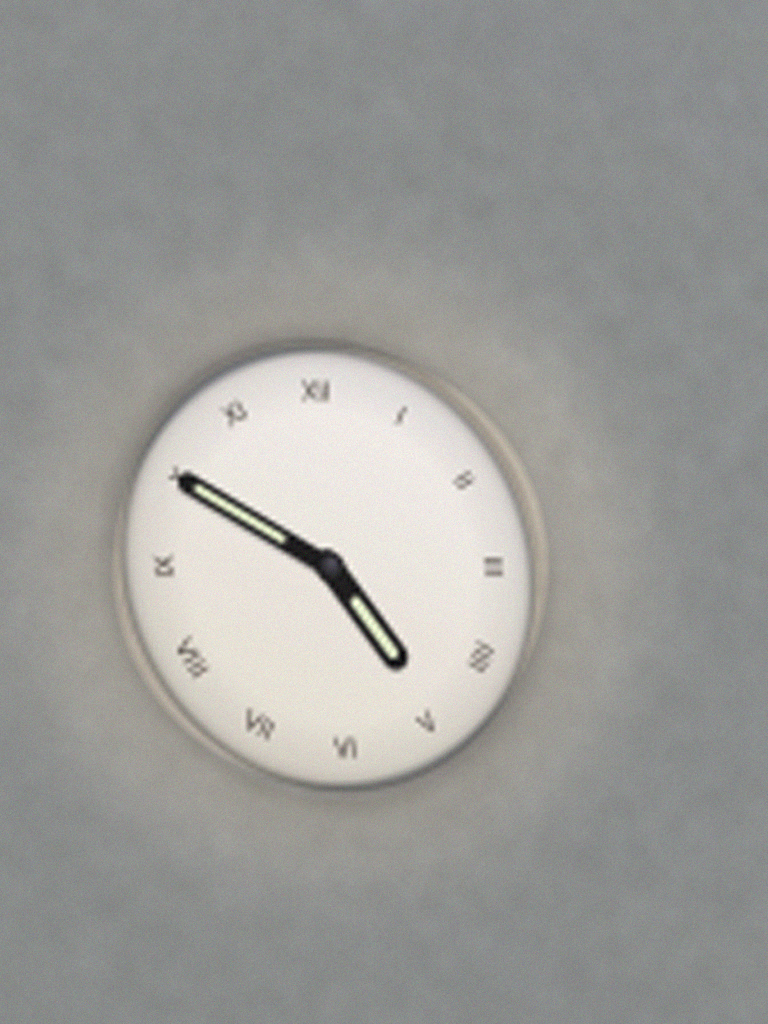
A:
4h50
